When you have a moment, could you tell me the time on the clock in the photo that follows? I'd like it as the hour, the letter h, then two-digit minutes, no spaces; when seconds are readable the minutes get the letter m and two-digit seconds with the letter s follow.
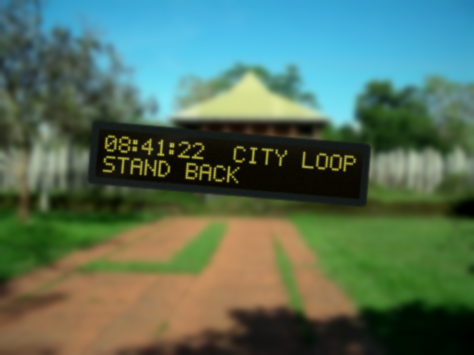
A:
8h41m22s
